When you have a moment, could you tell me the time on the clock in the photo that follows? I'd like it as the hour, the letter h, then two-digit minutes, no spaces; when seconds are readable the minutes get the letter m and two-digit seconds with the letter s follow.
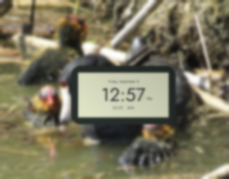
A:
12h57
